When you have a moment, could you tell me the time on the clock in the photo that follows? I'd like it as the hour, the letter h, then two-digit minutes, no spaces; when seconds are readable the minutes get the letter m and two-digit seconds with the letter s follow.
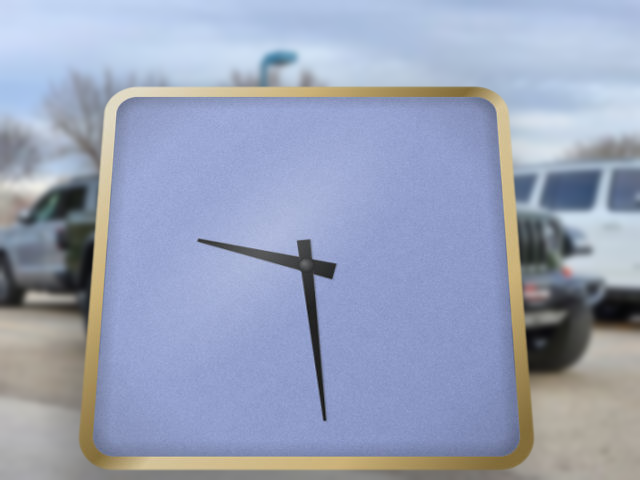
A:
9h29
